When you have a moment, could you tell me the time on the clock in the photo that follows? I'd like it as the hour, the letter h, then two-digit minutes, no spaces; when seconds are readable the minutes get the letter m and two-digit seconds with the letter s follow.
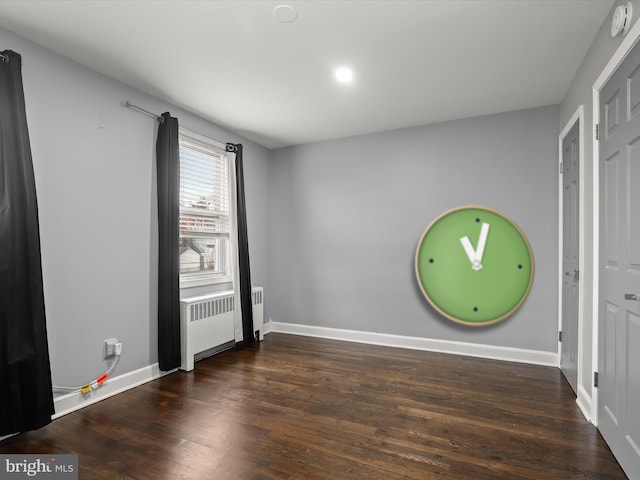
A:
11h02
